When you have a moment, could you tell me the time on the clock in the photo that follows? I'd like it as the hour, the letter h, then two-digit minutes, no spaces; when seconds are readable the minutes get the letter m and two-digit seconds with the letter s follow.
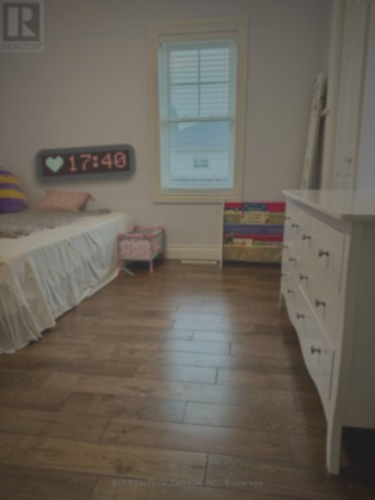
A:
17h40
